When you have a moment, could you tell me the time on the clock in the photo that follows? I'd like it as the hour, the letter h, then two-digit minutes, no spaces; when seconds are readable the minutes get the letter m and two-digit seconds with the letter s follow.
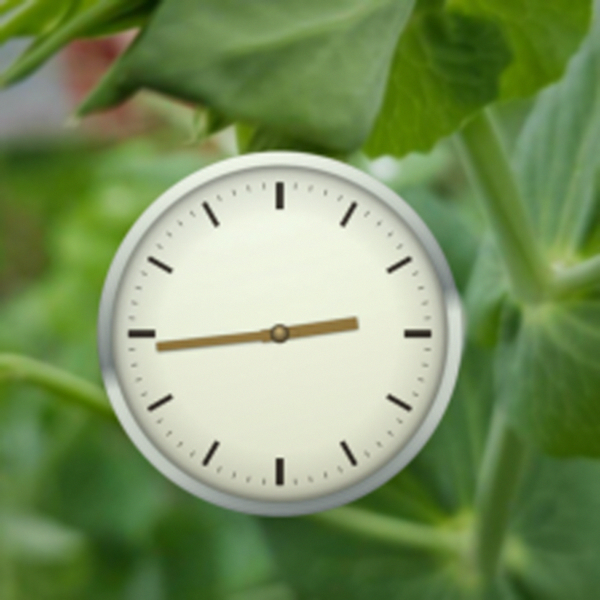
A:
2h44
